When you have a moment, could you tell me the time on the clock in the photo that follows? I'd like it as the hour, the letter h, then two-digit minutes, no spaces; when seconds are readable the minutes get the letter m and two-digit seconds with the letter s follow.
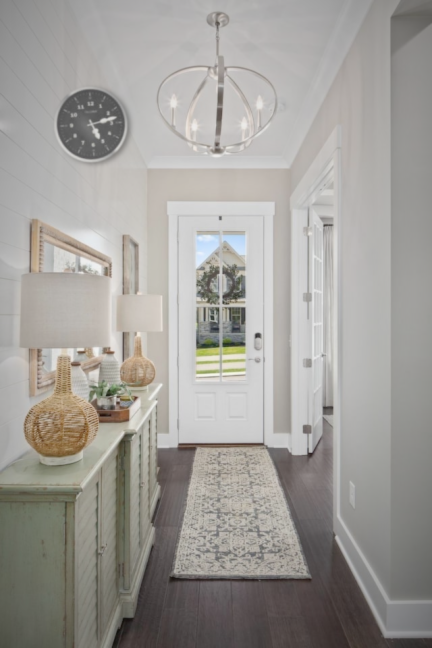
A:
5h13
